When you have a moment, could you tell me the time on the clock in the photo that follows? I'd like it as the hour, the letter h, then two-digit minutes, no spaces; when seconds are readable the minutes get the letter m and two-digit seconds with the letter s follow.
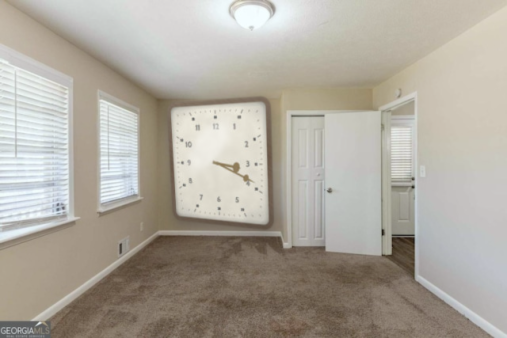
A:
3h19
